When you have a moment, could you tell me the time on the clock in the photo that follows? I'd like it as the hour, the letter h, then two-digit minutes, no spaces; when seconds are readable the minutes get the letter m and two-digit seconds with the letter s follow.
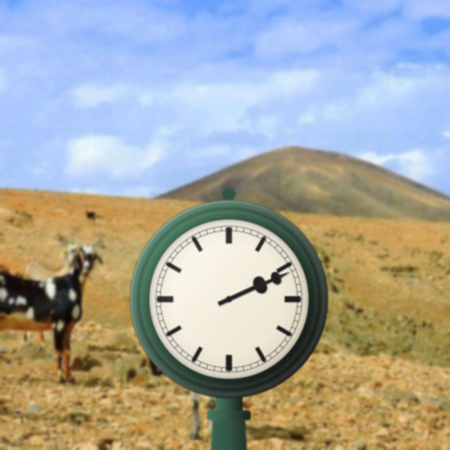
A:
2h11
